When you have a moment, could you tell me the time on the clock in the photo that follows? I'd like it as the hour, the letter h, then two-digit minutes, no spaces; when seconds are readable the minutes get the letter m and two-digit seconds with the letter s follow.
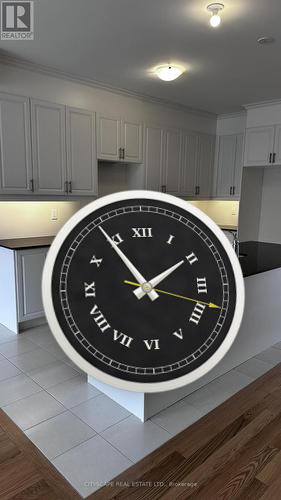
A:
1h54m18s
